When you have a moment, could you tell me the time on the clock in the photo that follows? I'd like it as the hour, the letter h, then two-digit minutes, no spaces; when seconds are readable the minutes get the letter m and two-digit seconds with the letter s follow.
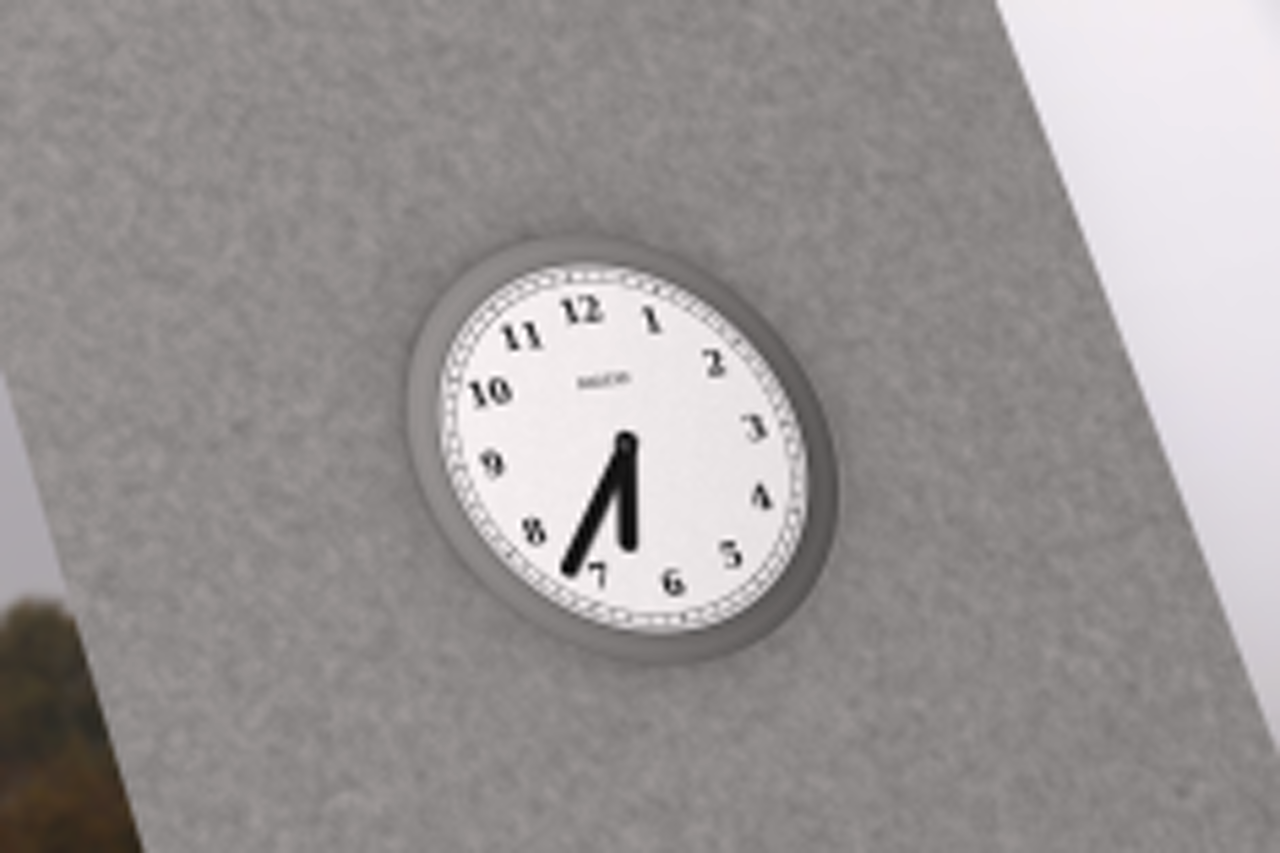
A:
6h37
